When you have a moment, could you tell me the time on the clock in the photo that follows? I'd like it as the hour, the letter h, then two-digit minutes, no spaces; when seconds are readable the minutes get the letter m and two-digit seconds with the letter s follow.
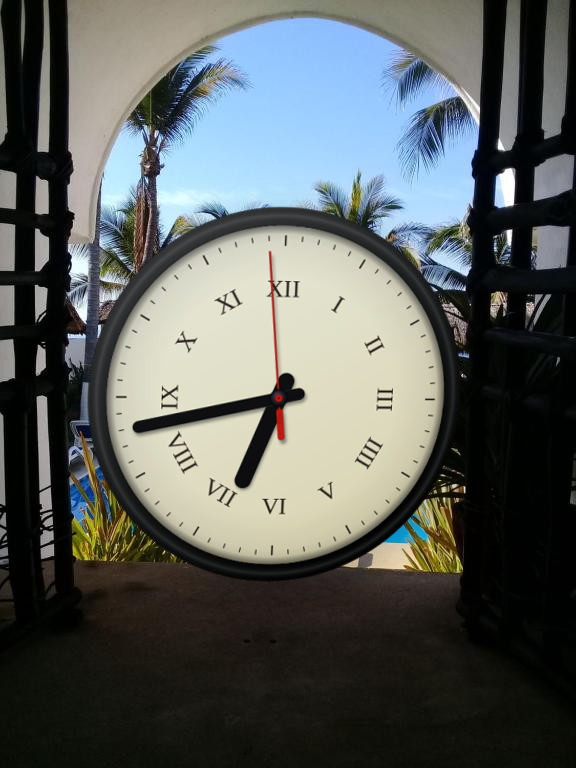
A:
6h42m59s
